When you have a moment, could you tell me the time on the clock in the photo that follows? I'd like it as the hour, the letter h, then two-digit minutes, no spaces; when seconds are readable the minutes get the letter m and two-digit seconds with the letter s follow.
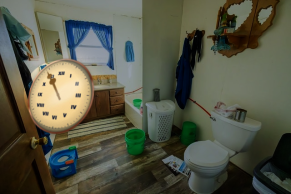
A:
10h54
